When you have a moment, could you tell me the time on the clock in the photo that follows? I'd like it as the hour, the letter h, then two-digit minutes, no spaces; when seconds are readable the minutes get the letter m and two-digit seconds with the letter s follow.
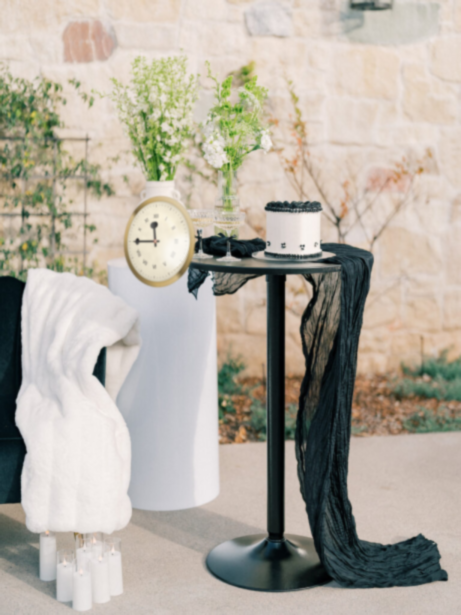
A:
11h45
